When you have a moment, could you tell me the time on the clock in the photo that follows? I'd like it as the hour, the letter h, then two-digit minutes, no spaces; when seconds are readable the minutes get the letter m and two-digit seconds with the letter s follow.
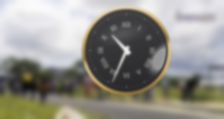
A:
10h34
